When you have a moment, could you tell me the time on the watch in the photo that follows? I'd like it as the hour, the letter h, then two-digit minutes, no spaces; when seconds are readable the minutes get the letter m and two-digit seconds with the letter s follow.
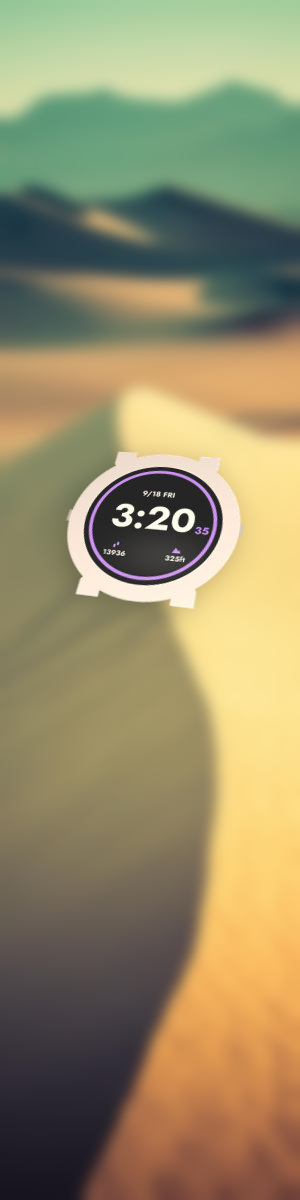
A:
3h20m35s
